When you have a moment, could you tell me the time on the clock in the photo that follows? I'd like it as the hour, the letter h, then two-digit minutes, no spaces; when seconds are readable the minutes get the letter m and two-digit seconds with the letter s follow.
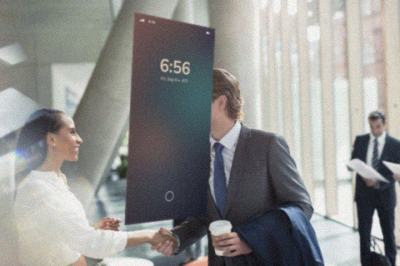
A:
6h56
